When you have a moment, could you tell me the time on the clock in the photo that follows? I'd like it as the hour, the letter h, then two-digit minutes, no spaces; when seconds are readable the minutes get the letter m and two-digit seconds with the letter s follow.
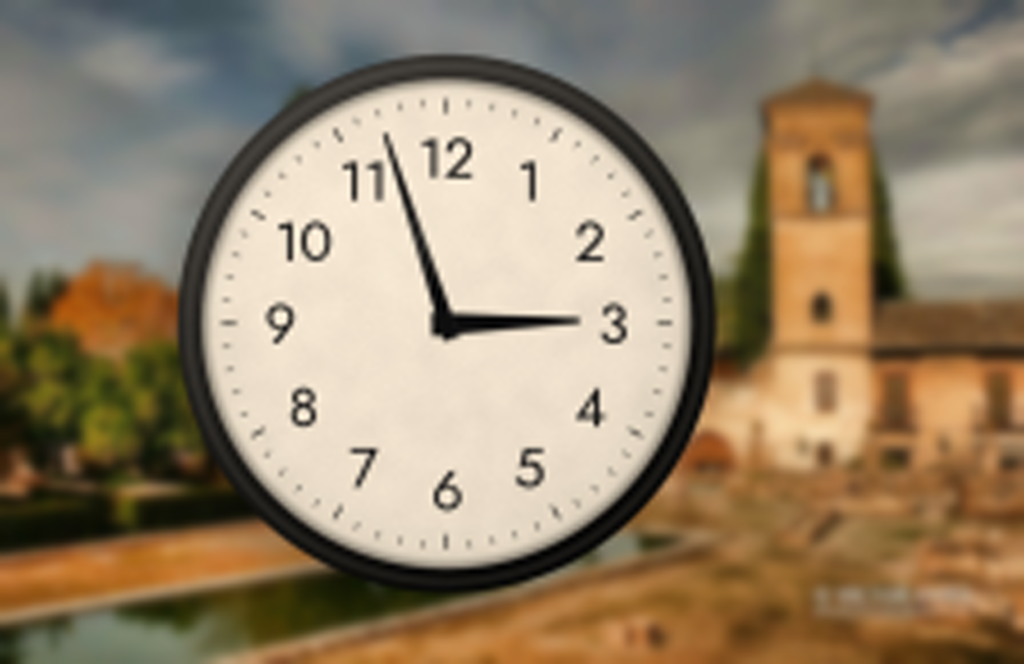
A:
2h57
